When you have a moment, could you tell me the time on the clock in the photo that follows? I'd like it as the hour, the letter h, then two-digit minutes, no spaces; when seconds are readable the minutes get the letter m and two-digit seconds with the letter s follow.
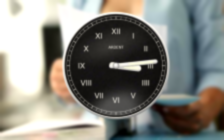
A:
3h14
